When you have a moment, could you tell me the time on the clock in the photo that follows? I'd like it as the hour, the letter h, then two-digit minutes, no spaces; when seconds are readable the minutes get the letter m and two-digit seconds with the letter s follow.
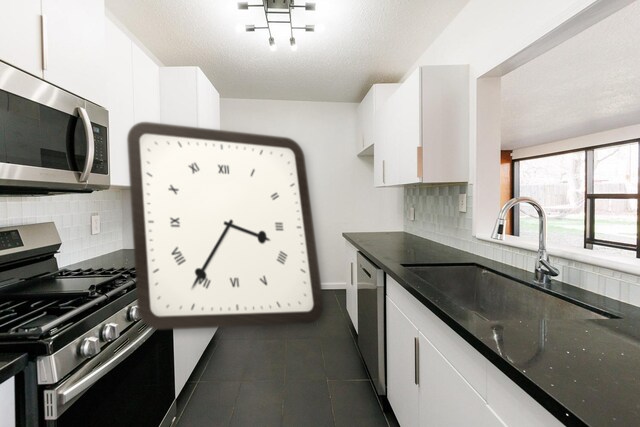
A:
3h36
